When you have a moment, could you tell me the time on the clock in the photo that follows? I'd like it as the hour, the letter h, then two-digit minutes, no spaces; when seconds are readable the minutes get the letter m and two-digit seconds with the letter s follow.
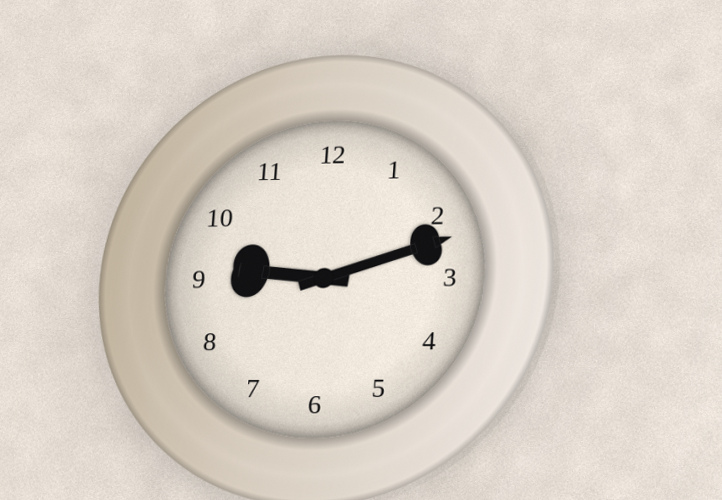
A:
9h12
